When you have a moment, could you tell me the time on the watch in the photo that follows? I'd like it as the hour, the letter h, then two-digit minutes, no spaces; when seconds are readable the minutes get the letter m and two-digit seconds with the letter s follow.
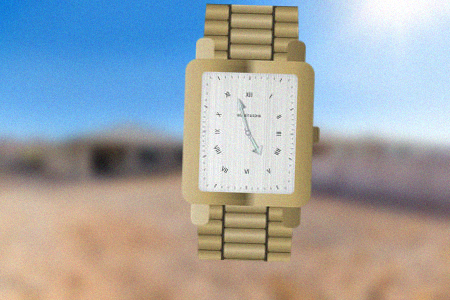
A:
4h57
